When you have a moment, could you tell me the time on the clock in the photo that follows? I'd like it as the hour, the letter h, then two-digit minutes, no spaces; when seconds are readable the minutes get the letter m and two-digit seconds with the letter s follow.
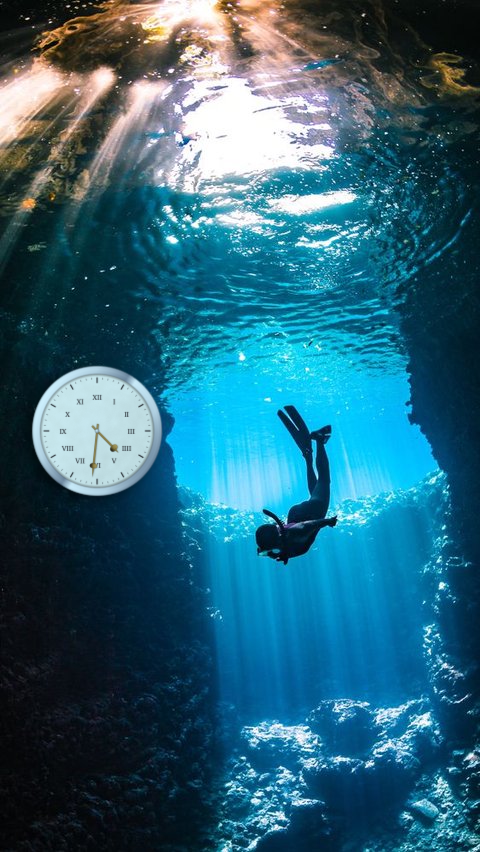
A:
4h31
